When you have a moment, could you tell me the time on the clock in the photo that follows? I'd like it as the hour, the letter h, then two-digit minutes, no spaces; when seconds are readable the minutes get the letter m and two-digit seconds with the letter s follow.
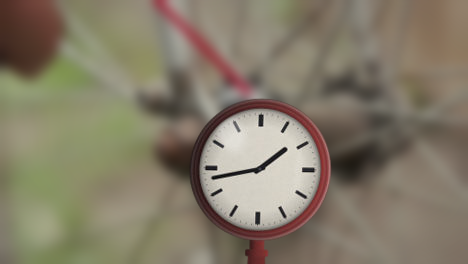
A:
1h43
